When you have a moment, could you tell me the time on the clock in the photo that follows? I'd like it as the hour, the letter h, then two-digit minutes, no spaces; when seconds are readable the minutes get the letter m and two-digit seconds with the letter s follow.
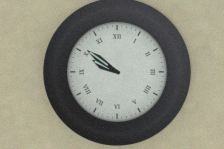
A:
9h51
